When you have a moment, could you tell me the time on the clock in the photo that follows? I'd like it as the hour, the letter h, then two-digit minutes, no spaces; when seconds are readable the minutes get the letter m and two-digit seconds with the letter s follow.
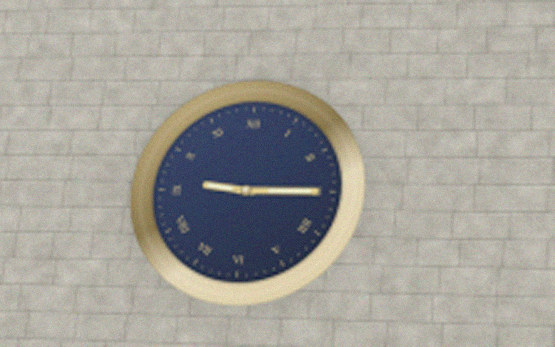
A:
9h15
